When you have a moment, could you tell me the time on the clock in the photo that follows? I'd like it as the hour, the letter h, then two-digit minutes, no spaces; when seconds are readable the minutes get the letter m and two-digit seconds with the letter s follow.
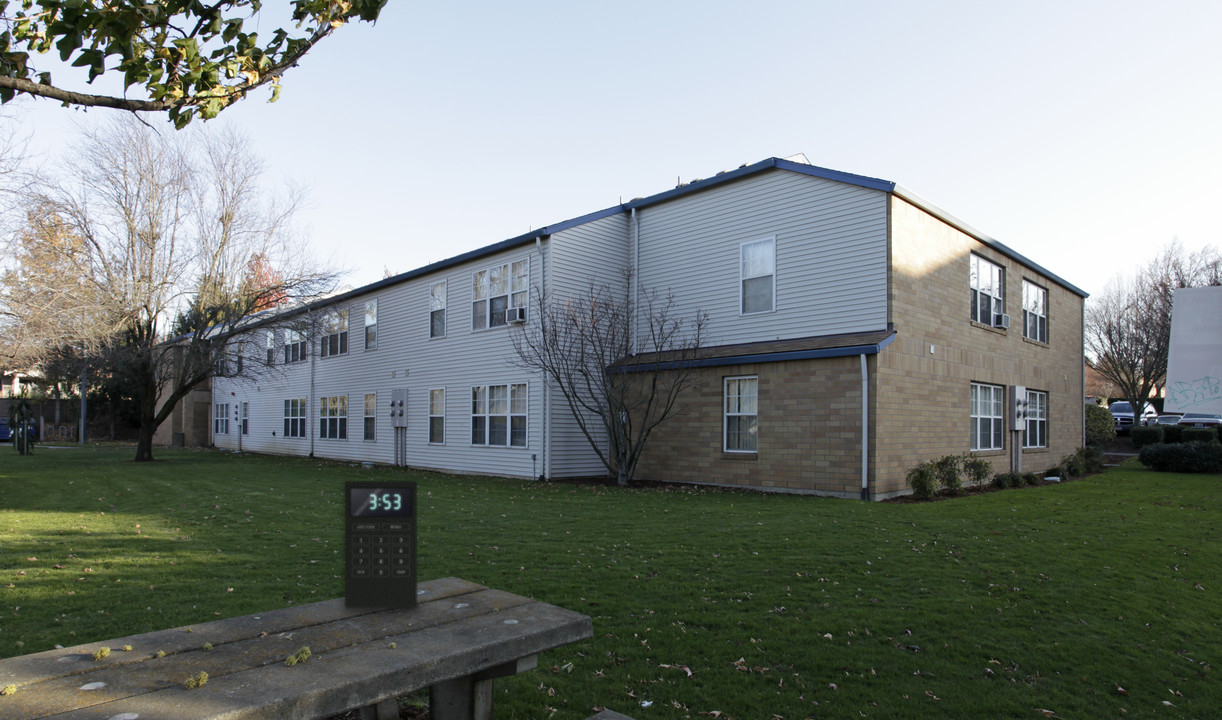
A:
3h53
